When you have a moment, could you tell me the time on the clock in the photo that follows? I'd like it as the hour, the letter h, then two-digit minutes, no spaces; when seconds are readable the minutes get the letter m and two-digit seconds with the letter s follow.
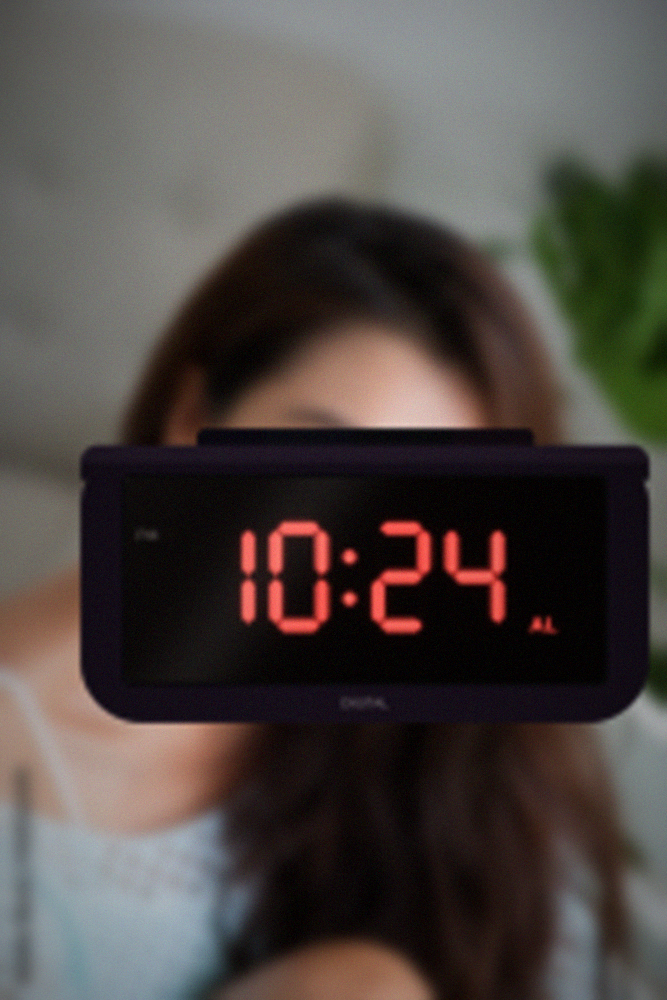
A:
10h24
